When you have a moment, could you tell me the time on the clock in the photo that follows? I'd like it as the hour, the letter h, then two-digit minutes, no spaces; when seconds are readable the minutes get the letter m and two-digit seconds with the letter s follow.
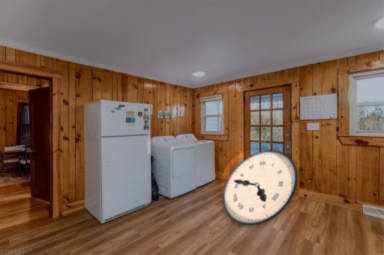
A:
4h47
